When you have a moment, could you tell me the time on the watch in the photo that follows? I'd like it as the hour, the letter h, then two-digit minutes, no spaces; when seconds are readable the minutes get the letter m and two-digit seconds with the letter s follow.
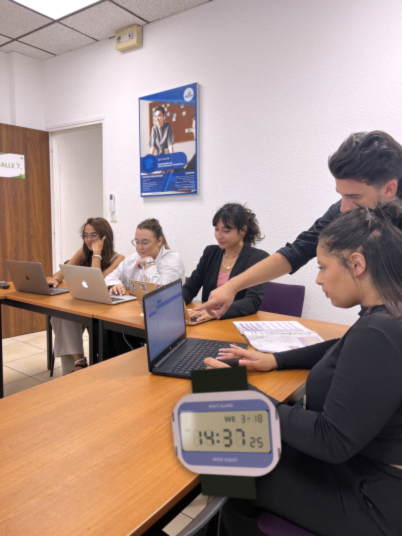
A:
14h37
